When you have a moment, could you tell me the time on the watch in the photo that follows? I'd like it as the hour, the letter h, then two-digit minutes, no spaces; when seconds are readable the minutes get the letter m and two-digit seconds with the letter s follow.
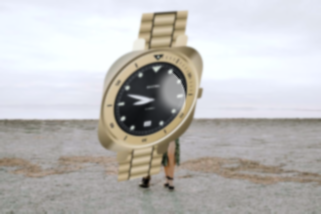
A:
8h48
